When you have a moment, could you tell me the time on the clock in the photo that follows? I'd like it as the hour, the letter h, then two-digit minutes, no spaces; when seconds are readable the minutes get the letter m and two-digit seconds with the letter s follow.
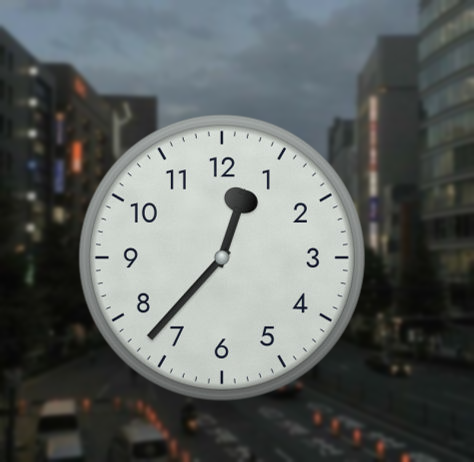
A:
12h37
